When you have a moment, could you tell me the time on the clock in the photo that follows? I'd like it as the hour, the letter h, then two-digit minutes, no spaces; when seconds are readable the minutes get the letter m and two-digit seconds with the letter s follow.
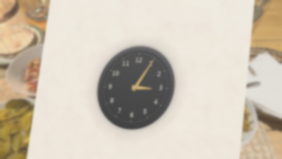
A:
3h05
